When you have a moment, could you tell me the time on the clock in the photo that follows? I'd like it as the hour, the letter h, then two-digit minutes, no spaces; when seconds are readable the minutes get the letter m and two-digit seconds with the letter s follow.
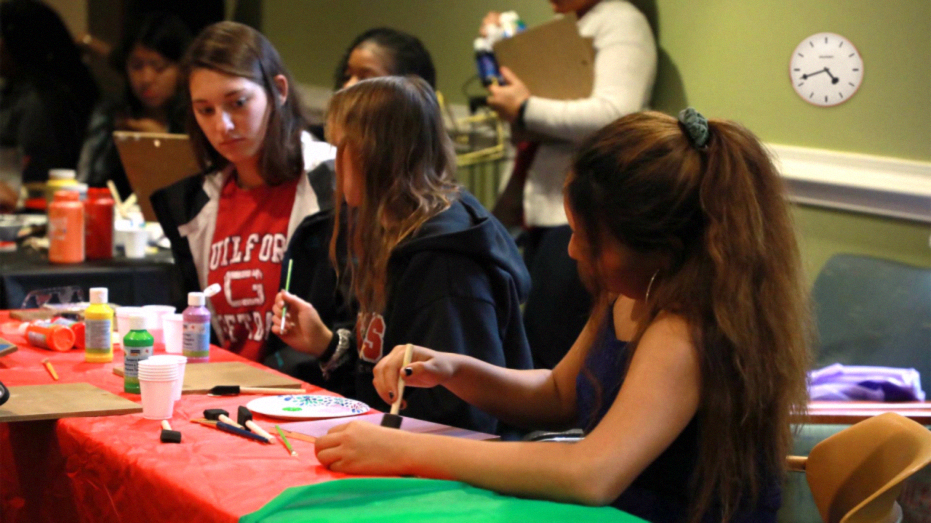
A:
4h42
